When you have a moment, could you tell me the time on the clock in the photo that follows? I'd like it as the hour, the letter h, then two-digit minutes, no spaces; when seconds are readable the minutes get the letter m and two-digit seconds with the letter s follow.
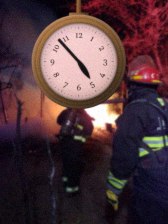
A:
4h53
